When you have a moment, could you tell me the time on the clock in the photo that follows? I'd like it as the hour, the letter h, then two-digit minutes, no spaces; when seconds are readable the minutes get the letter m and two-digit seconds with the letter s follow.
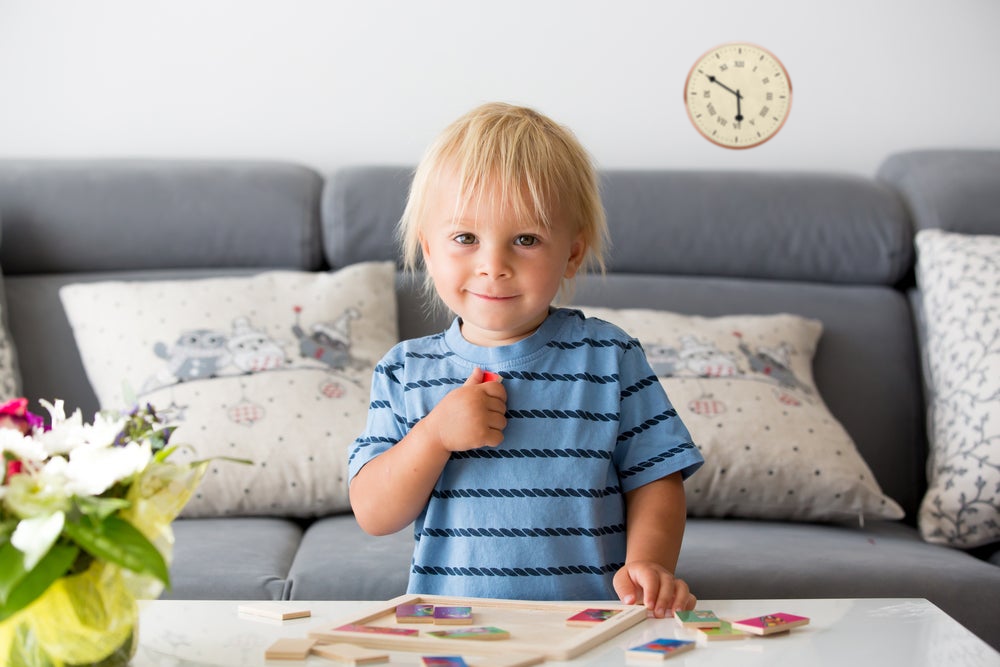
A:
5h50
